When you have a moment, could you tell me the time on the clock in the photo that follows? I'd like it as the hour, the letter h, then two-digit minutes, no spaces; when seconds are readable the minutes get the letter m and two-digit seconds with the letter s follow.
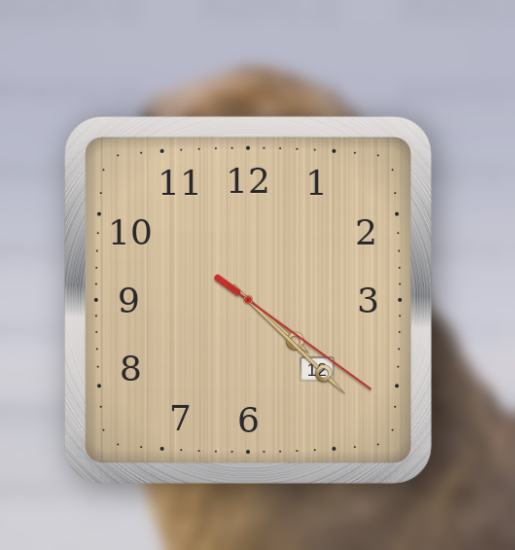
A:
4h22m21s
